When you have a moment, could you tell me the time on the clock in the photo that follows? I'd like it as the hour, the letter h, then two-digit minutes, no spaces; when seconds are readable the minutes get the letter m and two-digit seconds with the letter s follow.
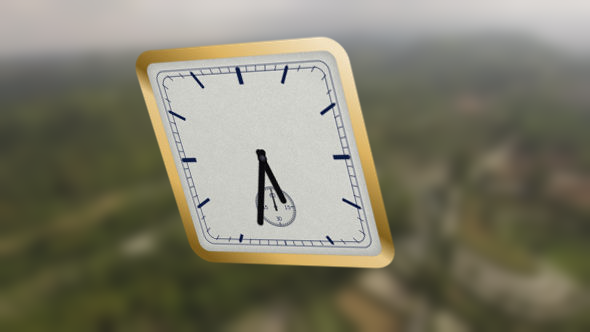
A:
5h33
